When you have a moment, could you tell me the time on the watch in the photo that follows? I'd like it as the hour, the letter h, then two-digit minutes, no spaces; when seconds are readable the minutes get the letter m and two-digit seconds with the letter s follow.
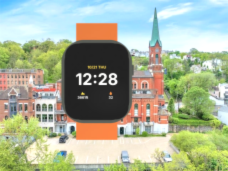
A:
12h28
